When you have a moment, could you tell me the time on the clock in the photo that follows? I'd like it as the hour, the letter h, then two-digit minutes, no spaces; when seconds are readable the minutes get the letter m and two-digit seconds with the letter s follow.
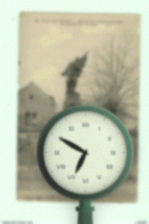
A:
6h50
